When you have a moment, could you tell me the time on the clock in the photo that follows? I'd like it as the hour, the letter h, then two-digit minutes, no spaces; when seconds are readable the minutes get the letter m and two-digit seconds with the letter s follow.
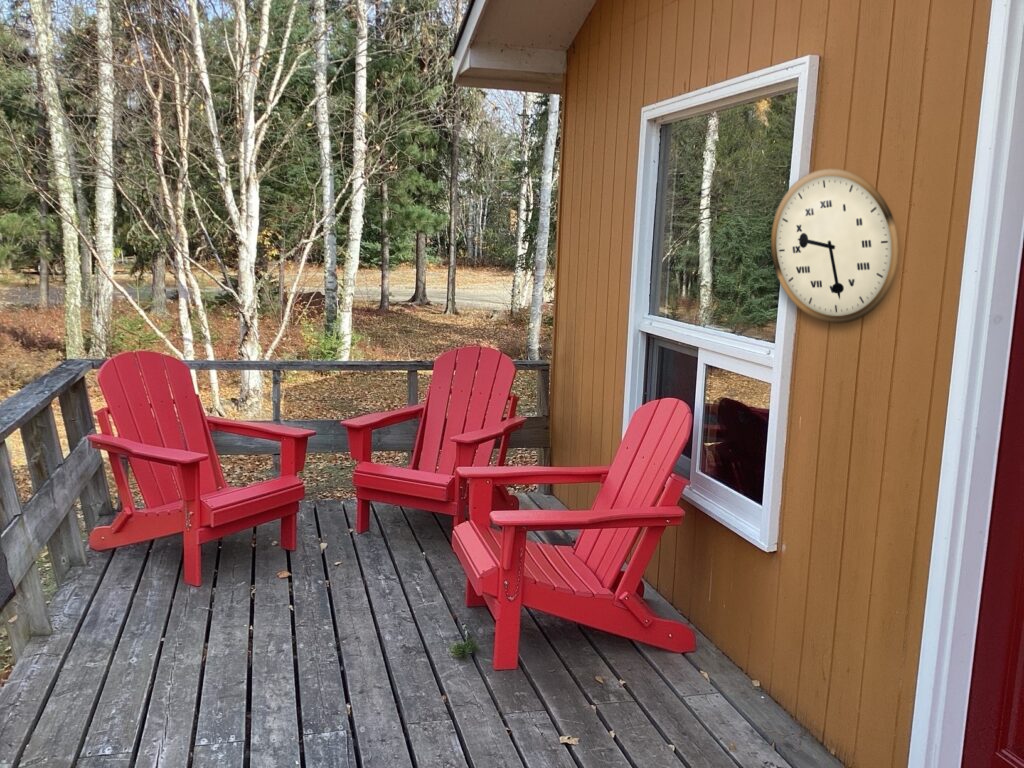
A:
9h29
